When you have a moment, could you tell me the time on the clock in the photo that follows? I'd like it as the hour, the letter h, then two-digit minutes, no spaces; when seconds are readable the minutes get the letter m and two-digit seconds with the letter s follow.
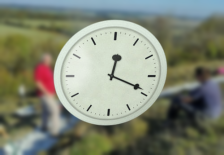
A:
12h19
